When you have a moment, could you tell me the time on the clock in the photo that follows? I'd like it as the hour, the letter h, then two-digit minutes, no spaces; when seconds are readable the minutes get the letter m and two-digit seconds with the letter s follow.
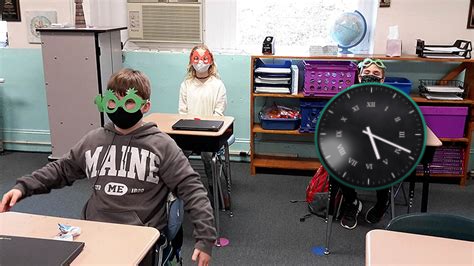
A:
5h19
